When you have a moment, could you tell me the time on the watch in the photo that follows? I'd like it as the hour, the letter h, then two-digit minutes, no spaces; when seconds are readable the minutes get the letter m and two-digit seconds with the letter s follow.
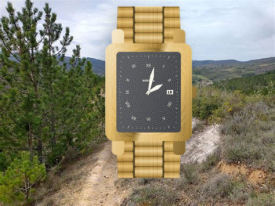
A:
2h02
